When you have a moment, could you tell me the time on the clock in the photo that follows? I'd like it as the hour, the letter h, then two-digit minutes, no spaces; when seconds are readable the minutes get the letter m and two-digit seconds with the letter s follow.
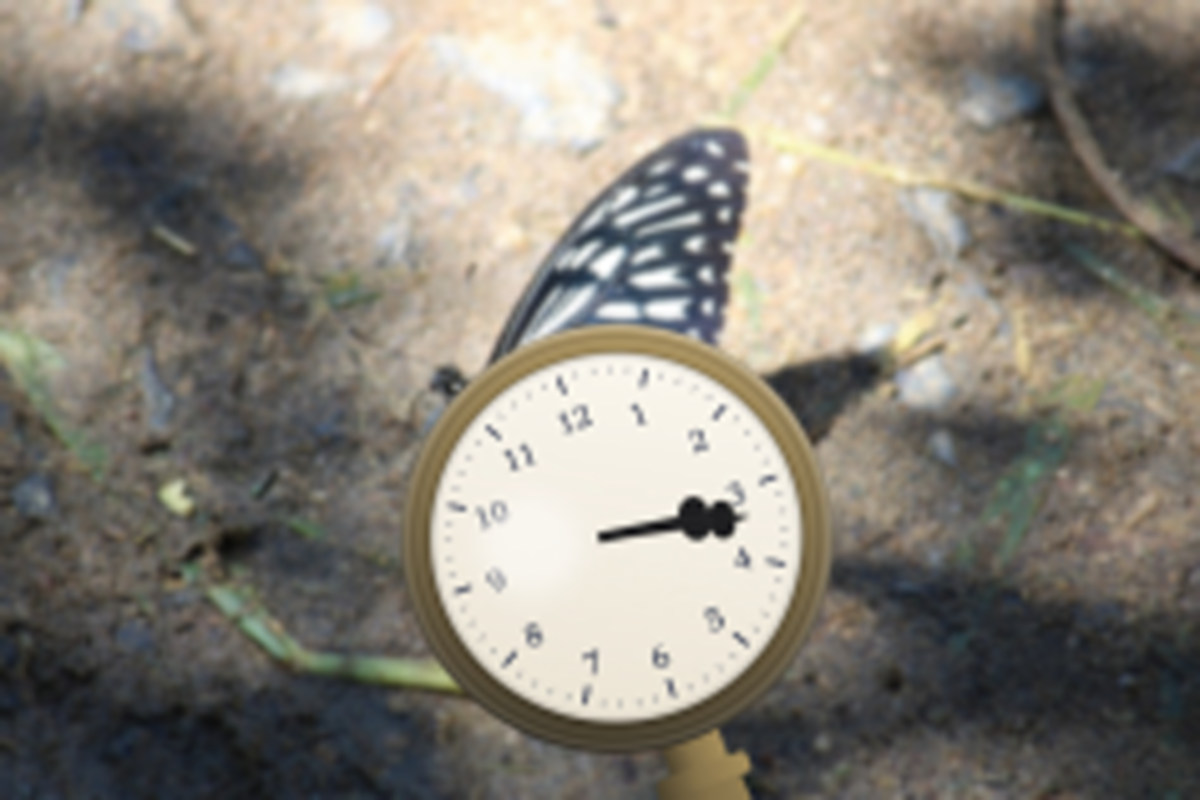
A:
3h17
